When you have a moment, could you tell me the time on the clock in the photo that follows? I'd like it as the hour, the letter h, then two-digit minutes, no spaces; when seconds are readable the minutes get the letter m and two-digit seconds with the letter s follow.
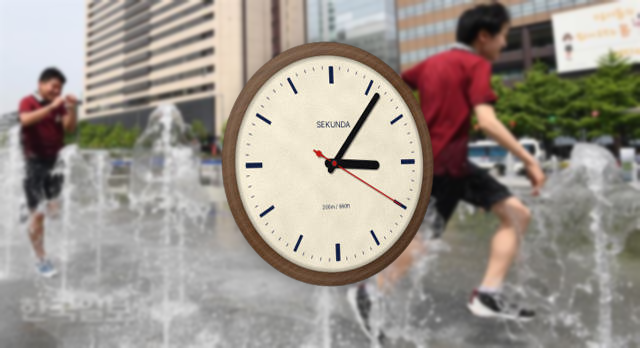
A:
3h06m20s
